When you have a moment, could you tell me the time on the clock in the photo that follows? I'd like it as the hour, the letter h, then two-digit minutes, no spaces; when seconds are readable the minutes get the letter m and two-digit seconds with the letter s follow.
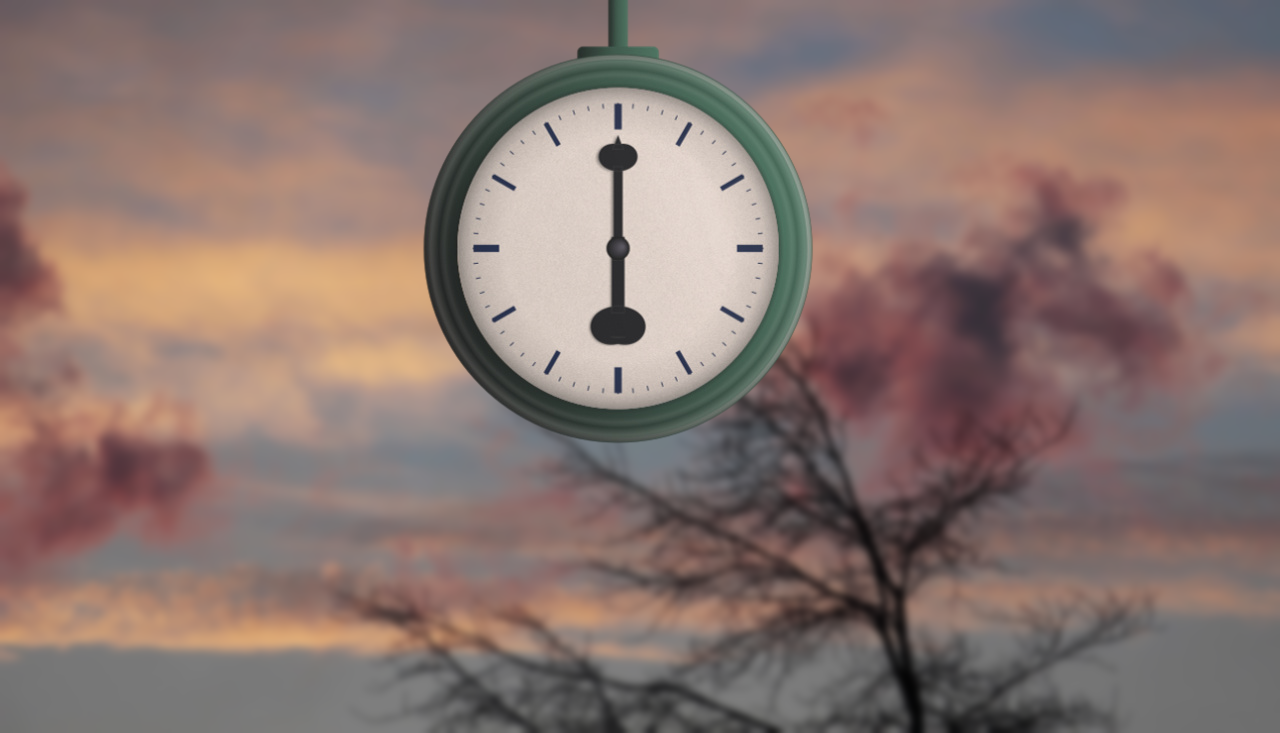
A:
6h00
